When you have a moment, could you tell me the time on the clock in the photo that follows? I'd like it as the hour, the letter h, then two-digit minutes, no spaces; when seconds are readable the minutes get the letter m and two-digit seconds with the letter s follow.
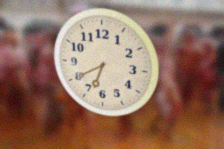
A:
6h40
